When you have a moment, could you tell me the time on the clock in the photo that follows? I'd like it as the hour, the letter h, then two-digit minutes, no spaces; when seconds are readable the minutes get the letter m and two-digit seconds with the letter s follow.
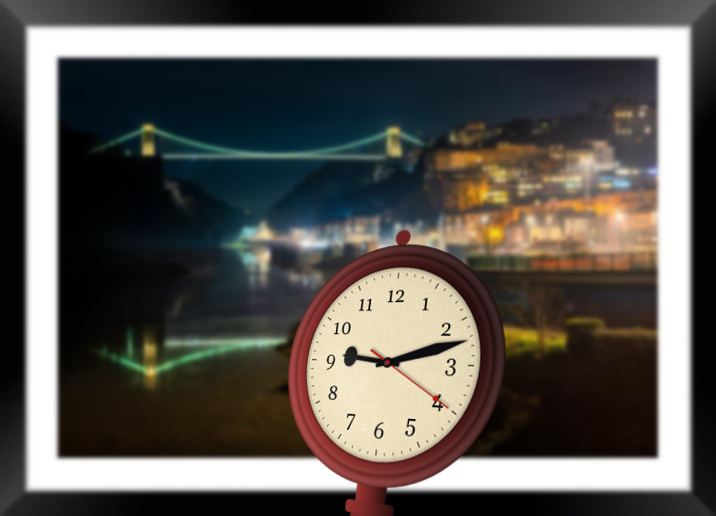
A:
9h12m20s
